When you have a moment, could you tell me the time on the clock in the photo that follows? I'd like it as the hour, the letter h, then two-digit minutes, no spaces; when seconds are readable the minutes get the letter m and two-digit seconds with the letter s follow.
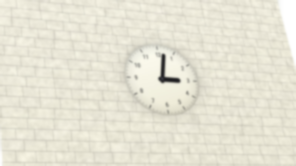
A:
3h02
